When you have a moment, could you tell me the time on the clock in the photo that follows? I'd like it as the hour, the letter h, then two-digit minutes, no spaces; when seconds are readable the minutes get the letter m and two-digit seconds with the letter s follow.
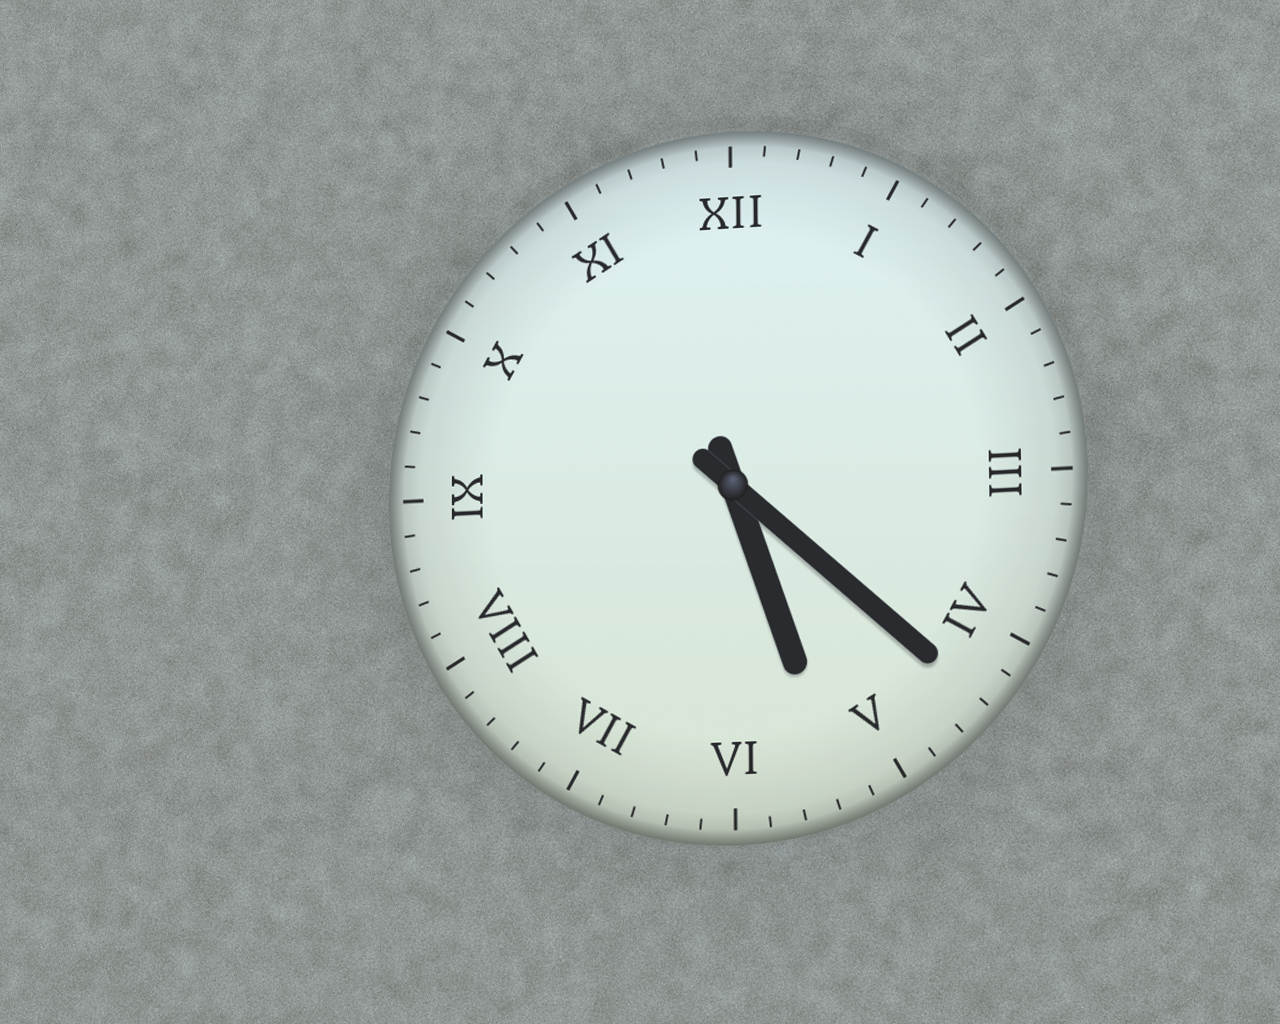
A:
5h22
